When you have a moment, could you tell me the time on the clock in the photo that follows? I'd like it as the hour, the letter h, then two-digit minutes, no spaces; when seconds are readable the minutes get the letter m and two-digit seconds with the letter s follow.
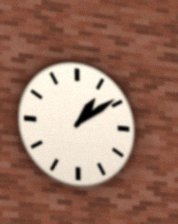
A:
1h09
